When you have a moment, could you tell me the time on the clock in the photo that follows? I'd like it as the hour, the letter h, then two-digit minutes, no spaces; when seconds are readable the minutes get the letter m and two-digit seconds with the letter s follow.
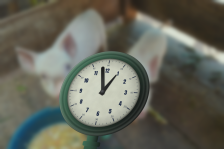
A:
12h58
